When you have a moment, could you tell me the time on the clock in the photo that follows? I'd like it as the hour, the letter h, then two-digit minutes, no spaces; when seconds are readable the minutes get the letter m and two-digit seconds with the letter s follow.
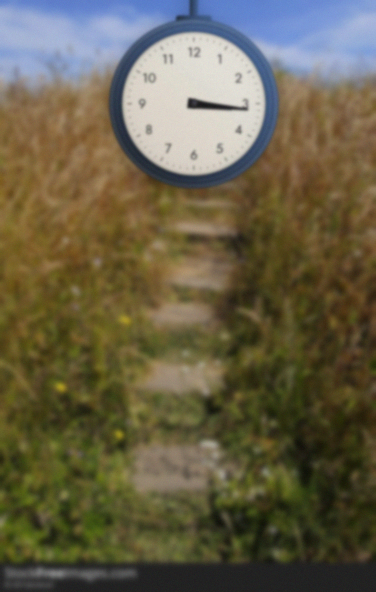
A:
3h16
